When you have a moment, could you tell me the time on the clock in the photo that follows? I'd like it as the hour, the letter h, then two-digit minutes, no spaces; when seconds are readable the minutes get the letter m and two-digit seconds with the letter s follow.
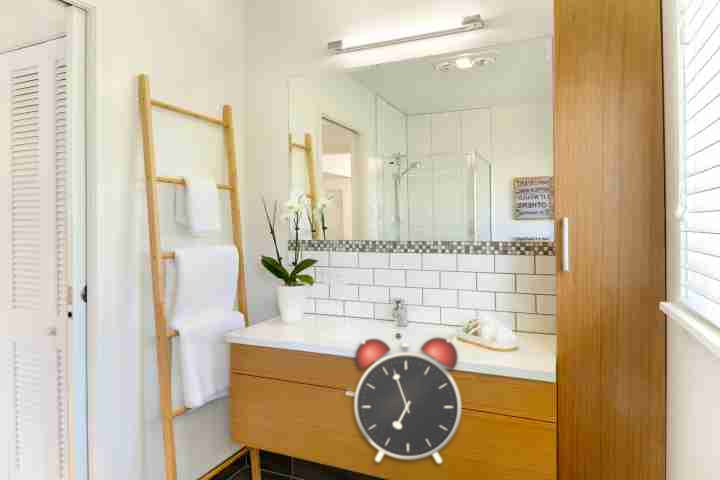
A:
6h57
